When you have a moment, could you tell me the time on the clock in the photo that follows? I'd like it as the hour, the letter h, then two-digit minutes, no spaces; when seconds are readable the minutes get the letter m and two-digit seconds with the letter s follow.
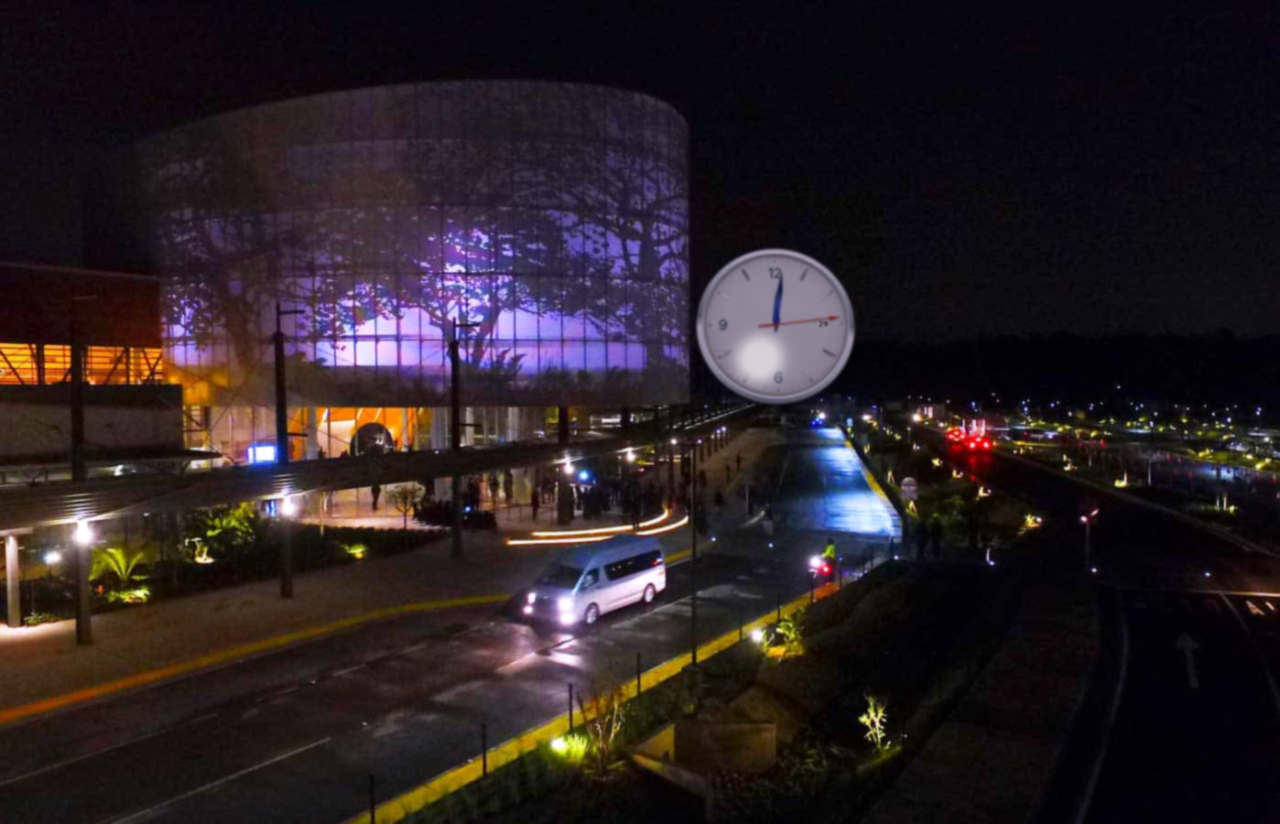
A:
12h01m14s
